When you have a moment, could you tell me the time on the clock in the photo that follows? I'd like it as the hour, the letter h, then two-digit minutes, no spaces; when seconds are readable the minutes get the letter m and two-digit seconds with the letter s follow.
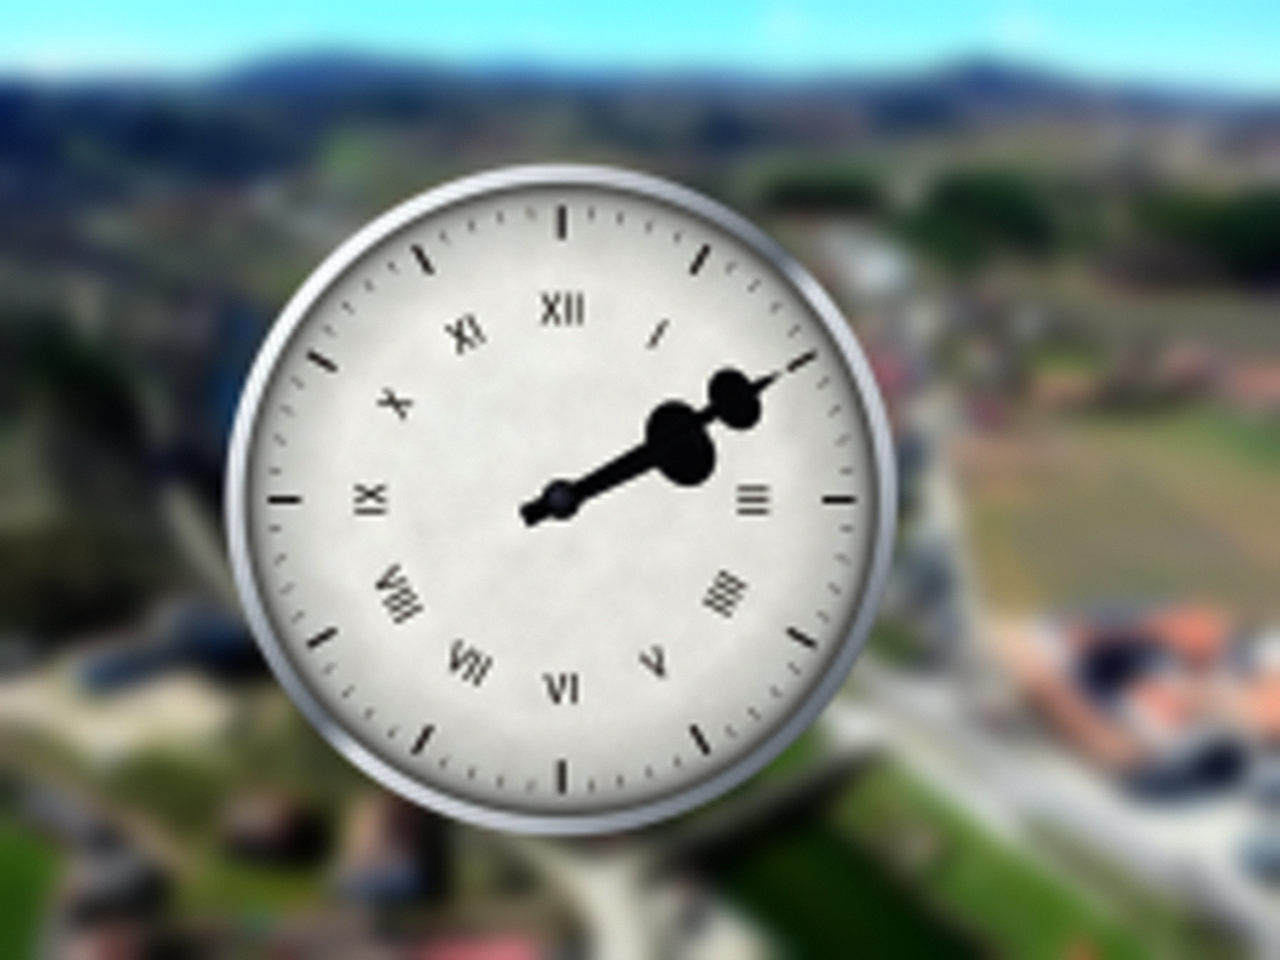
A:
2h10
